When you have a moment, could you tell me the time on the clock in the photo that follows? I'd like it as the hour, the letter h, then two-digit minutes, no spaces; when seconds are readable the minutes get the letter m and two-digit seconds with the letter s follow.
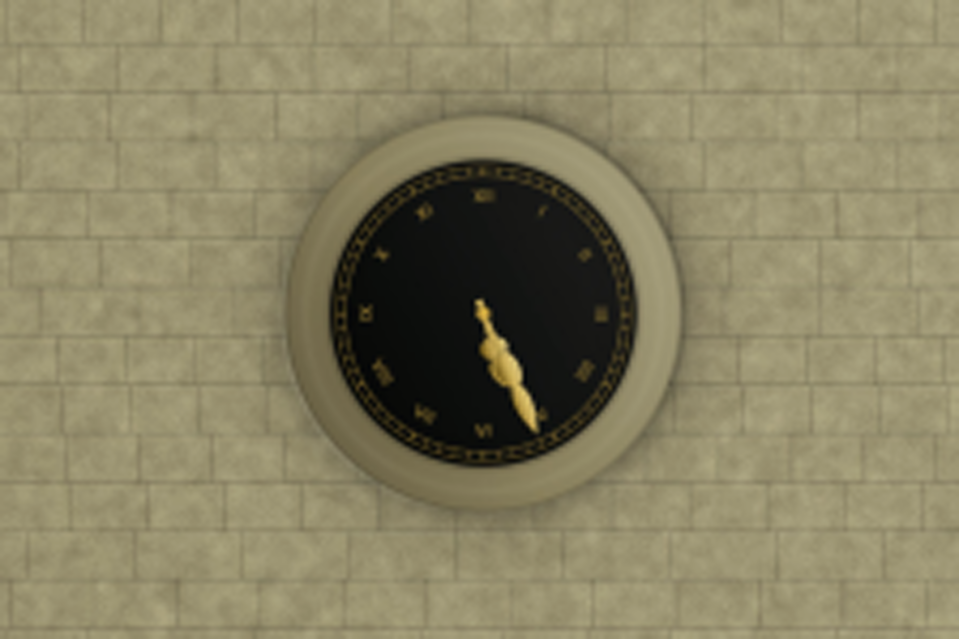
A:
5h26
